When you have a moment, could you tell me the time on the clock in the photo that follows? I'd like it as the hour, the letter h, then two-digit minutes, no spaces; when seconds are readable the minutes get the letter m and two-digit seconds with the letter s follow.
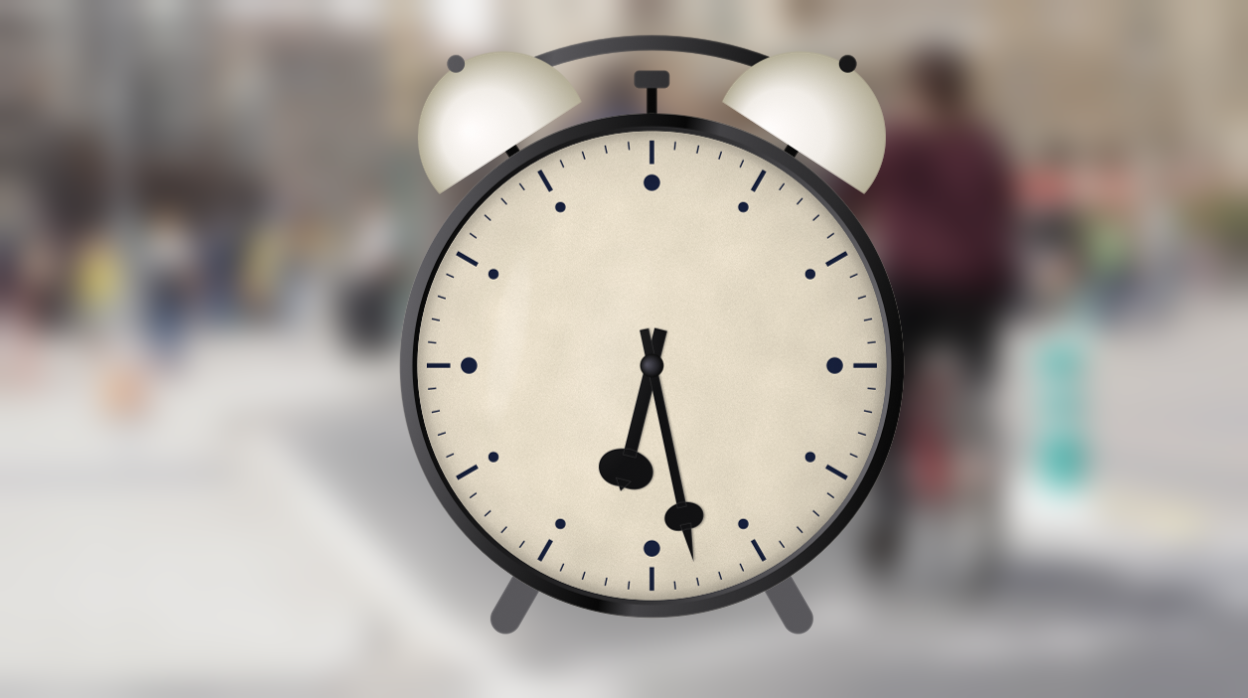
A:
6h28
